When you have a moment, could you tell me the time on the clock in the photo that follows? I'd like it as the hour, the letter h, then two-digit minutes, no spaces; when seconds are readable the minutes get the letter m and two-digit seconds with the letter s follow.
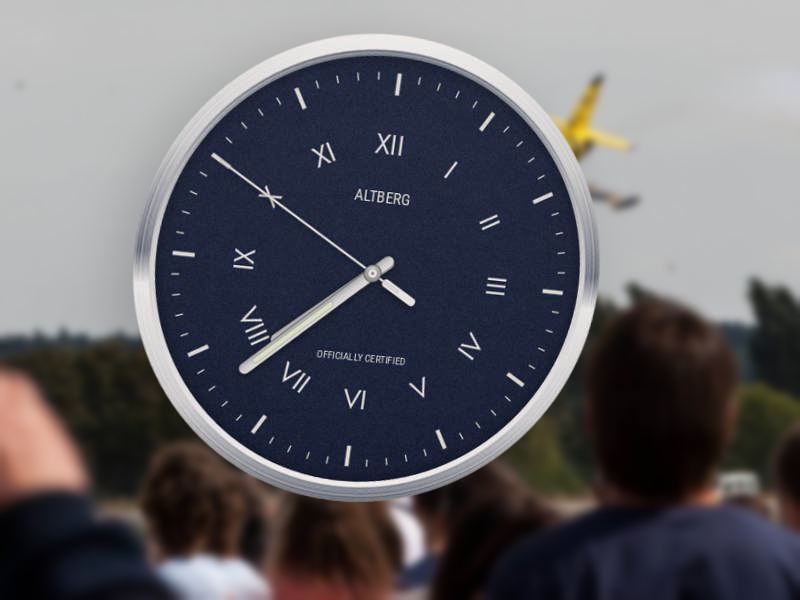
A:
7h37m50s
